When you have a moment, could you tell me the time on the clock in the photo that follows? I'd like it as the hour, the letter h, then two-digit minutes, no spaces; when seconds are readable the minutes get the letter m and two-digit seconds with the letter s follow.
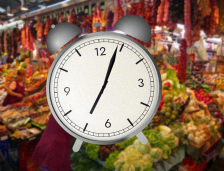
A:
7h04
